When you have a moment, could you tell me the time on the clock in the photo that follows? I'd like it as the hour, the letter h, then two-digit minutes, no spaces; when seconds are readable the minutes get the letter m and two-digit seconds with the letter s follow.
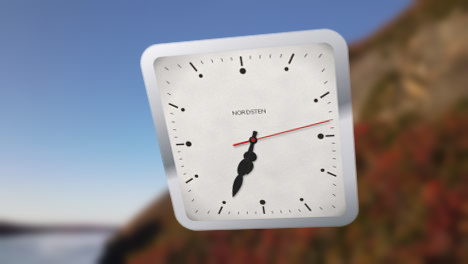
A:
6h34m13s
